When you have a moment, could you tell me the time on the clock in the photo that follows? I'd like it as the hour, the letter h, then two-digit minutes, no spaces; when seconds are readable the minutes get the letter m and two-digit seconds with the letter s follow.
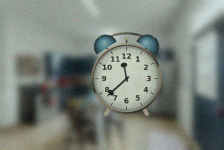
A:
11h38
